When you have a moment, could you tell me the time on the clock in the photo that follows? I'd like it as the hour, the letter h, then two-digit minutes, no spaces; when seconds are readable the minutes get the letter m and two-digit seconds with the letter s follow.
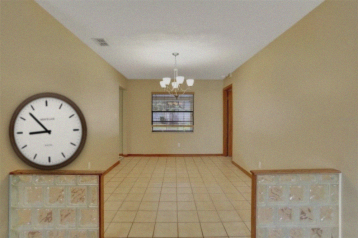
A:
8h53
